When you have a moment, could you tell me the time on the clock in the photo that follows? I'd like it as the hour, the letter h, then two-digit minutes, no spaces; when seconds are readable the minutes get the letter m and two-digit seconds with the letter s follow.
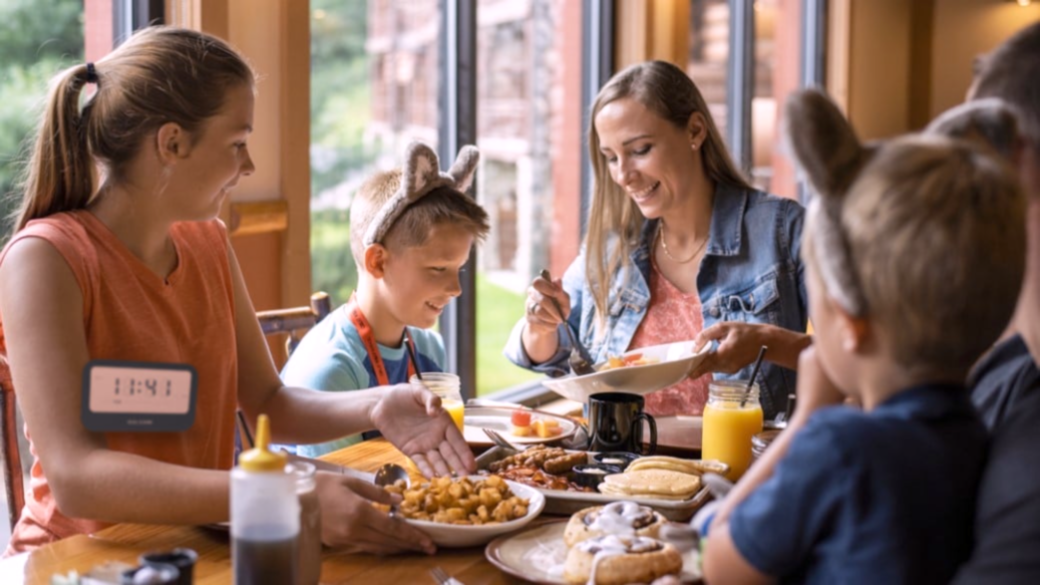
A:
11h41
